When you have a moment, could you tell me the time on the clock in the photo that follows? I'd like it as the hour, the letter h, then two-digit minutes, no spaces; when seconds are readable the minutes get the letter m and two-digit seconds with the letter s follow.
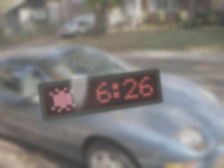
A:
6h26
